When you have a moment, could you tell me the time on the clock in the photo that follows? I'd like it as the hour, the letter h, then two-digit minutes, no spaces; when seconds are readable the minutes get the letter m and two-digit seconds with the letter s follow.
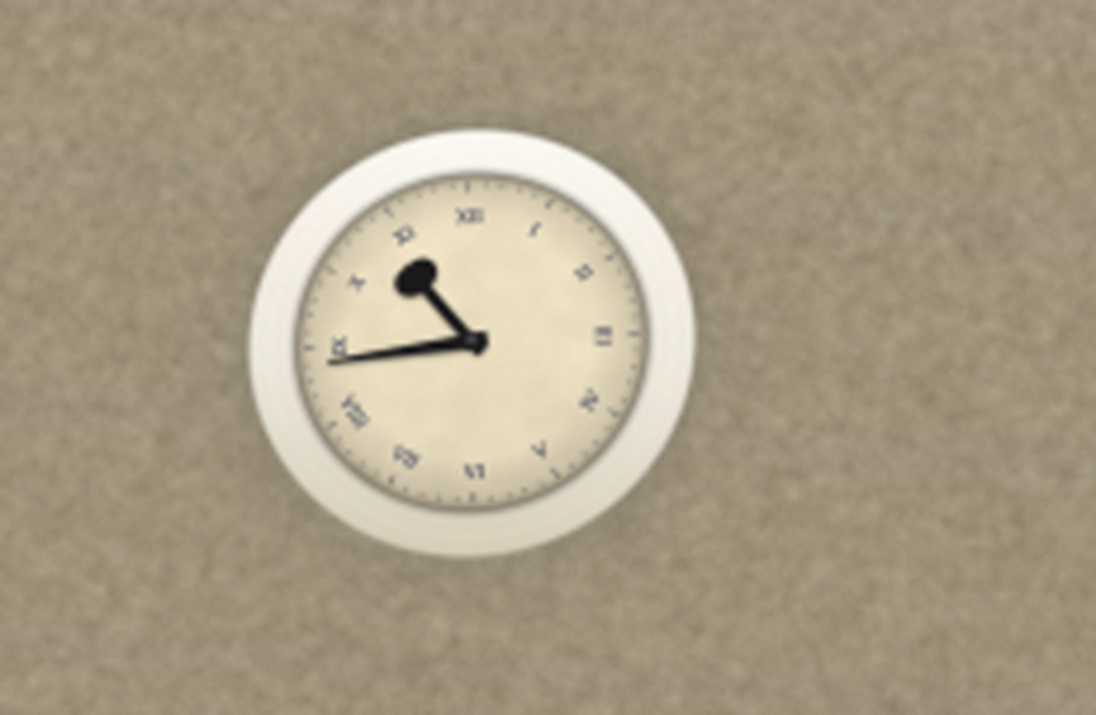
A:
10h44
